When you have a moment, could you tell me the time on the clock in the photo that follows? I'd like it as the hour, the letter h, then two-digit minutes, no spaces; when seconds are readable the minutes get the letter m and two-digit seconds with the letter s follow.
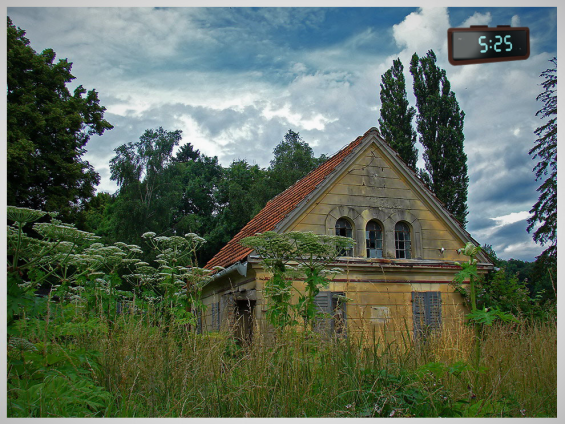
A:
5h25
